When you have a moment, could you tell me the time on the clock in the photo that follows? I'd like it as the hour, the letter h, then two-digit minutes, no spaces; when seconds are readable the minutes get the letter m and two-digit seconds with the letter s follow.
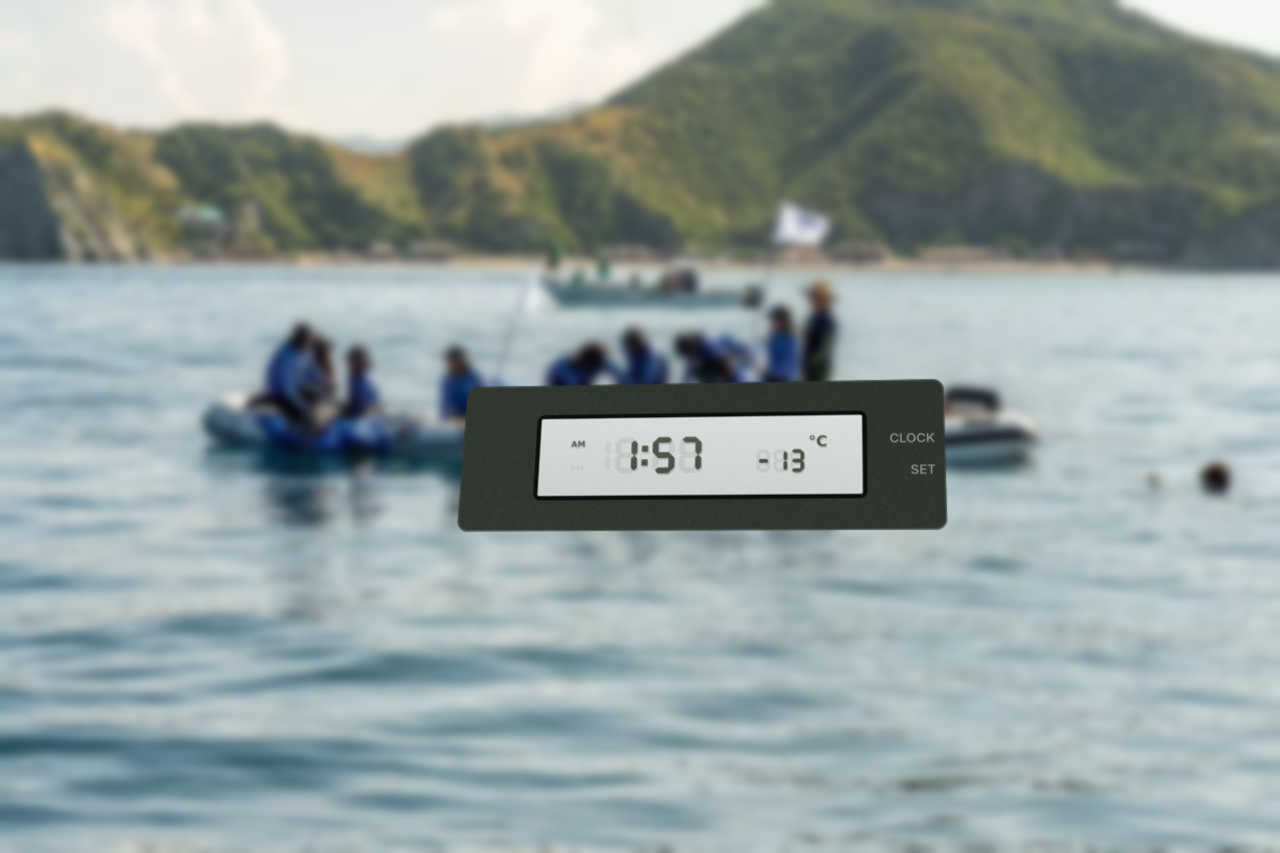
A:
1h57
